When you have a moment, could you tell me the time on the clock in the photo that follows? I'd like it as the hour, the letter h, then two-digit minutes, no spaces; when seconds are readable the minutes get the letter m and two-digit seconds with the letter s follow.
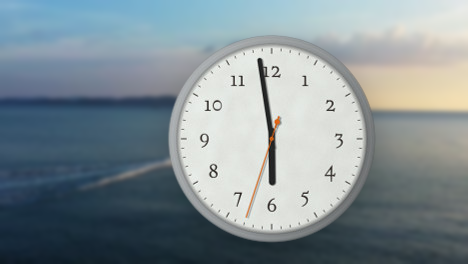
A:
5h58m33s
